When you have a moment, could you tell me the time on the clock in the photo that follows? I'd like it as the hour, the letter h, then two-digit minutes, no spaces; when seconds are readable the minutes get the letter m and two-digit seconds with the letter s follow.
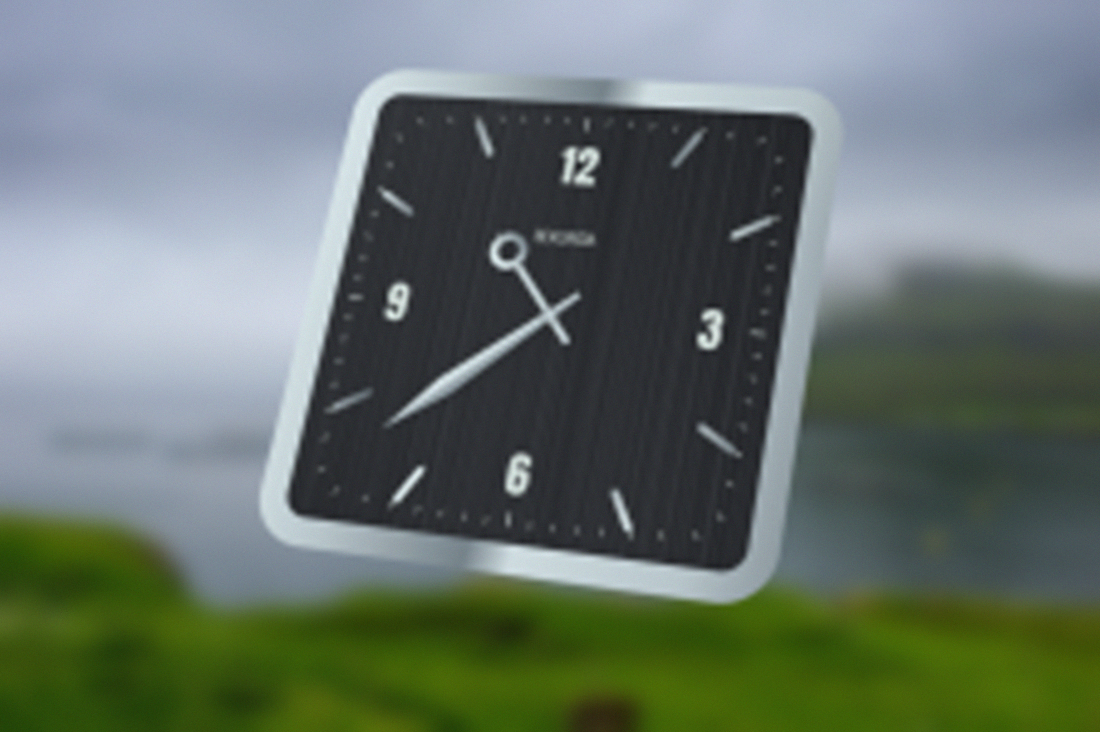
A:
10h38
